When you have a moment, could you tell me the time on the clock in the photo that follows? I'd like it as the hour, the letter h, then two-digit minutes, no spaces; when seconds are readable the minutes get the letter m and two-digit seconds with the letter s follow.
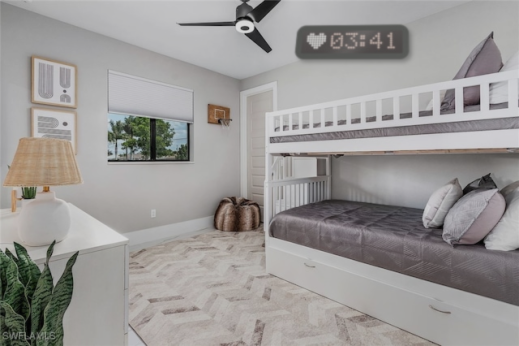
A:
3h41
